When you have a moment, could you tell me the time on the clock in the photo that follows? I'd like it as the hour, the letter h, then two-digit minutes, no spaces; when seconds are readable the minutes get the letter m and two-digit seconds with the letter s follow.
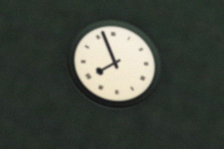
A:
7h57
